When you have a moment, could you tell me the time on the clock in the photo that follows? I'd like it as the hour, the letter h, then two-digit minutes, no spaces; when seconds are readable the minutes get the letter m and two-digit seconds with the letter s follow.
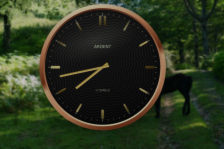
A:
7h43
